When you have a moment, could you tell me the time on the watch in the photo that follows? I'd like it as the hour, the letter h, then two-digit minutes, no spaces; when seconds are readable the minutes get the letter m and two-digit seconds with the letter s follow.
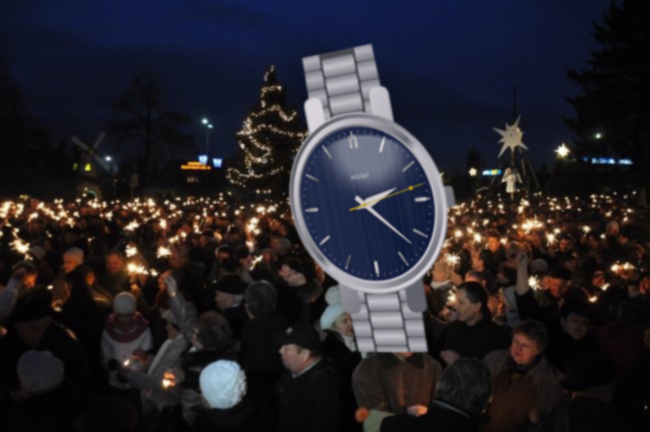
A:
2h22m13s
